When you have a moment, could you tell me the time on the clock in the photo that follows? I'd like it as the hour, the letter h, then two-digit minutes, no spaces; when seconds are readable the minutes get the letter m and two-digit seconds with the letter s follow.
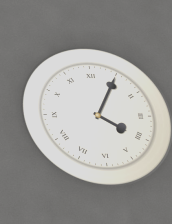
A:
4h05
